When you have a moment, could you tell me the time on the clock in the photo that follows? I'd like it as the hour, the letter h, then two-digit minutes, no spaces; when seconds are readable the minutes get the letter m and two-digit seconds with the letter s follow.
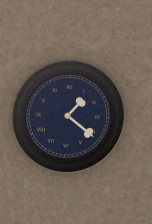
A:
1h21
